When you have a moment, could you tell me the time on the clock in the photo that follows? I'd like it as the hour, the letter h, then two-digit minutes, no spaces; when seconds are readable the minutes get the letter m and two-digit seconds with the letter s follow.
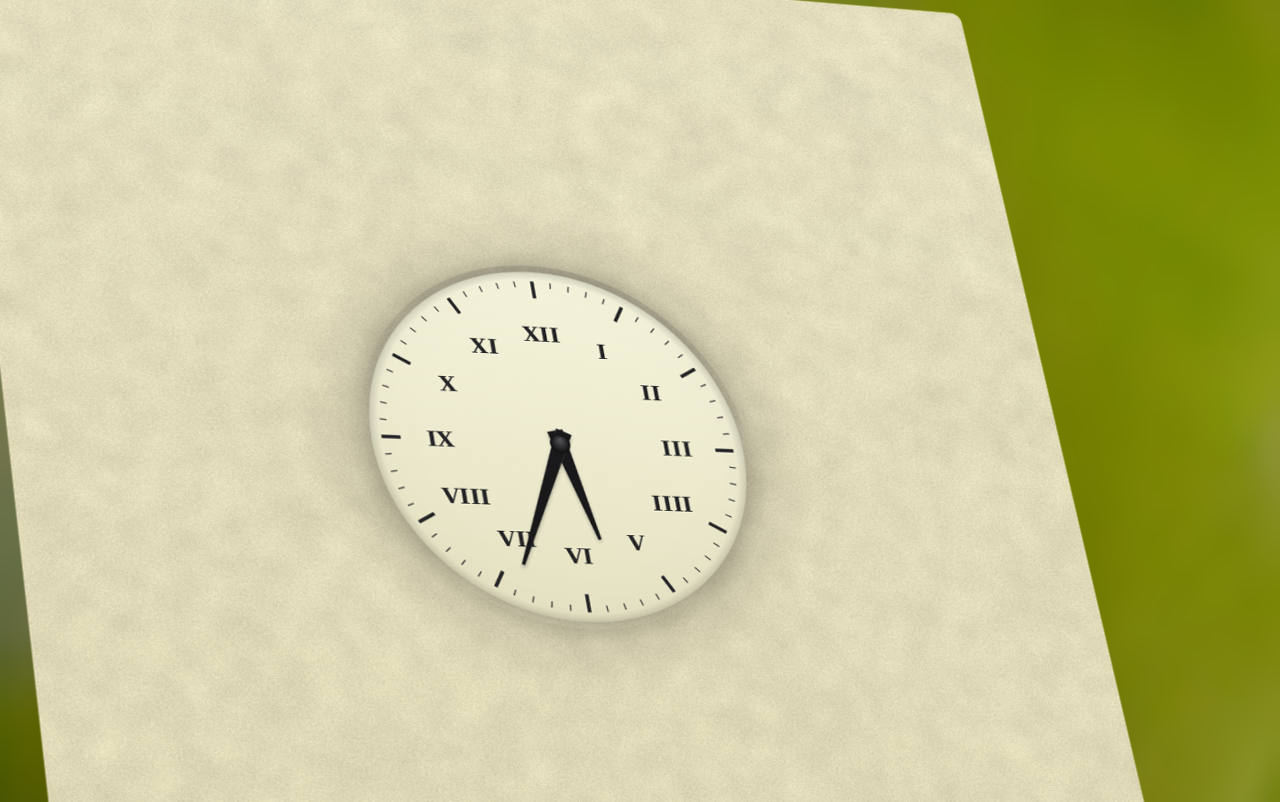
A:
5h34
